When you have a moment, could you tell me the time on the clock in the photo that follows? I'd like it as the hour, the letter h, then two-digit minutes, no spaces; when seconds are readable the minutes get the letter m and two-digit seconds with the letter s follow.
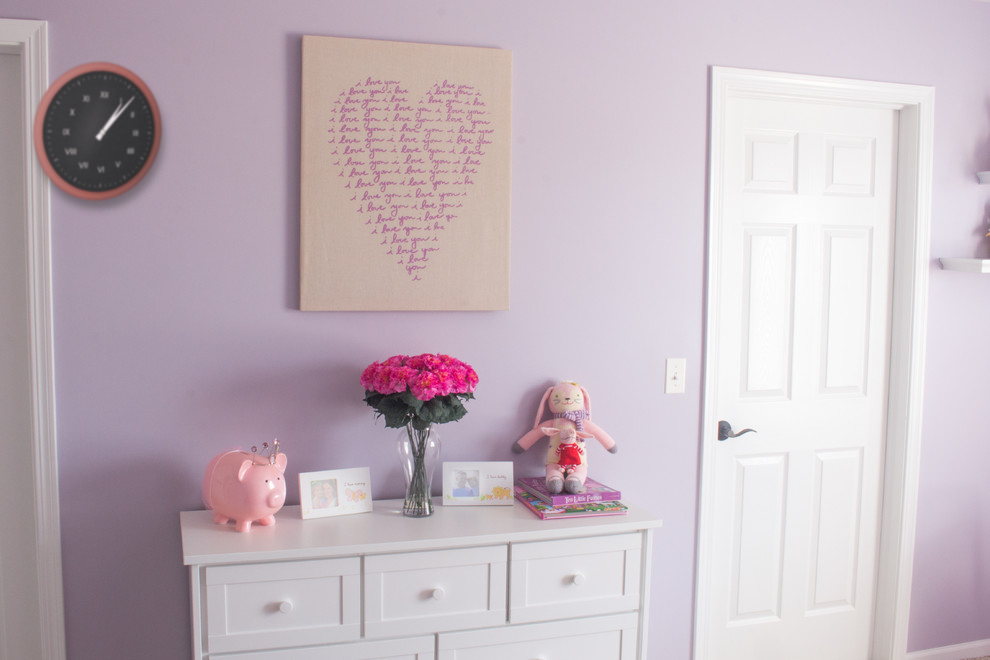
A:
1h07
